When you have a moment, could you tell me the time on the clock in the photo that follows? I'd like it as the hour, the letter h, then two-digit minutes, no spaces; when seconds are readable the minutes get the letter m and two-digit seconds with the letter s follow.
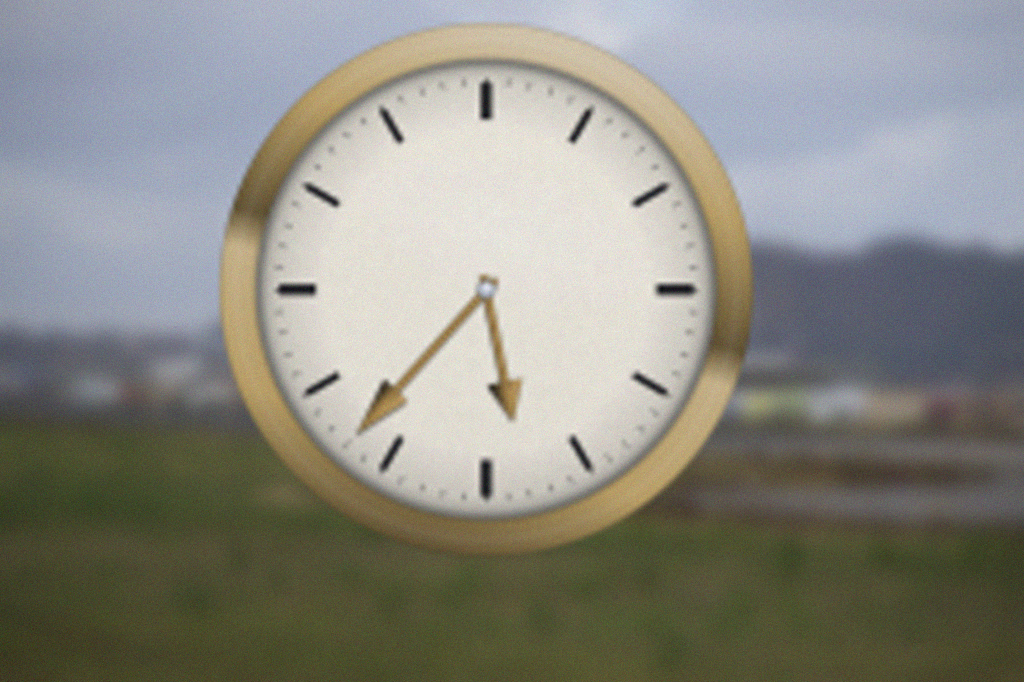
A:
5h37
